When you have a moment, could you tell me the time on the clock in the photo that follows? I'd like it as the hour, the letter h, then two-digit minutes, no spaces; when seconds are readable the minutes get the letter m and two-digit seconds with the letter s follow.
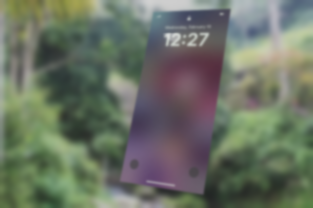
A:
12h27
